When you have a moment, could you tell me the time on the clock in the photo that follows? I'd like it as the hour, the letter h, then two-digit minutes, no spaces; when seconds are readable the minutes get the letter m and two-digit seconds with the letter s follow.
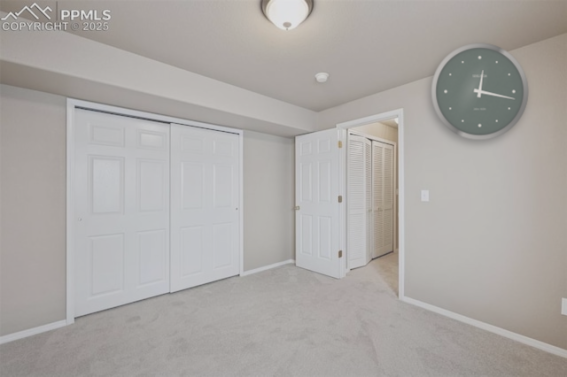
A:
12h17
